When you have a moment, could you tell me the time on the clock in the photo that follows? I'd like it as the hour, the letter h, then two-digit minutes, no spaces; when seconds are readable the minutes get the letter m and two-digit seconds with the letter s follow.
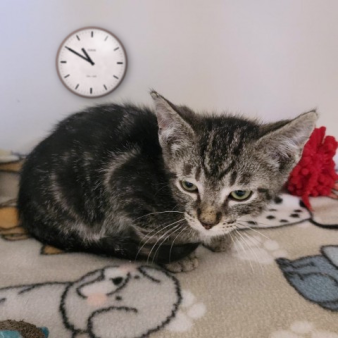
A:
10h50
